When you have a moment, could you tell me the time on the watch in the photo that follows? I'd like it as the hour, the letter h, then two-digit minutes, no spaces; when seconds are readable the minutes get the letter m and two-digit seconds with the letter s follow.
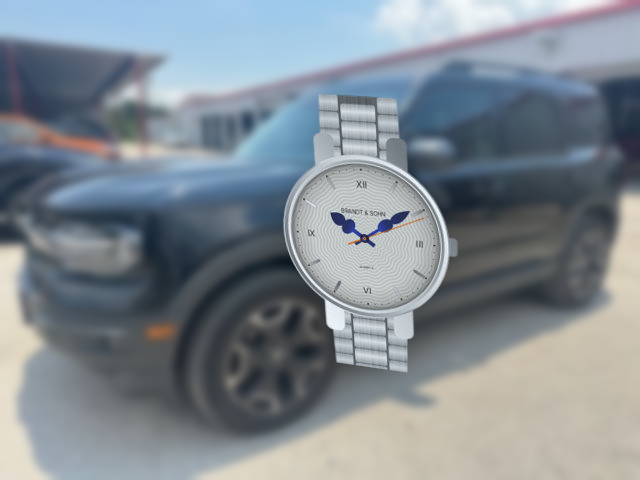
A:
10h09m11s
